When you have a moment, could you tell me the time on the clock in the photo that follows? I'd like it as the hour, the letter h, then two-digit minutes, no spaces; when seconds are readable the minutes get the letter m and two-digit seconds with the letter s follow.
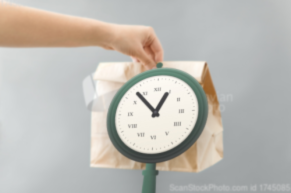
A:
12h53
